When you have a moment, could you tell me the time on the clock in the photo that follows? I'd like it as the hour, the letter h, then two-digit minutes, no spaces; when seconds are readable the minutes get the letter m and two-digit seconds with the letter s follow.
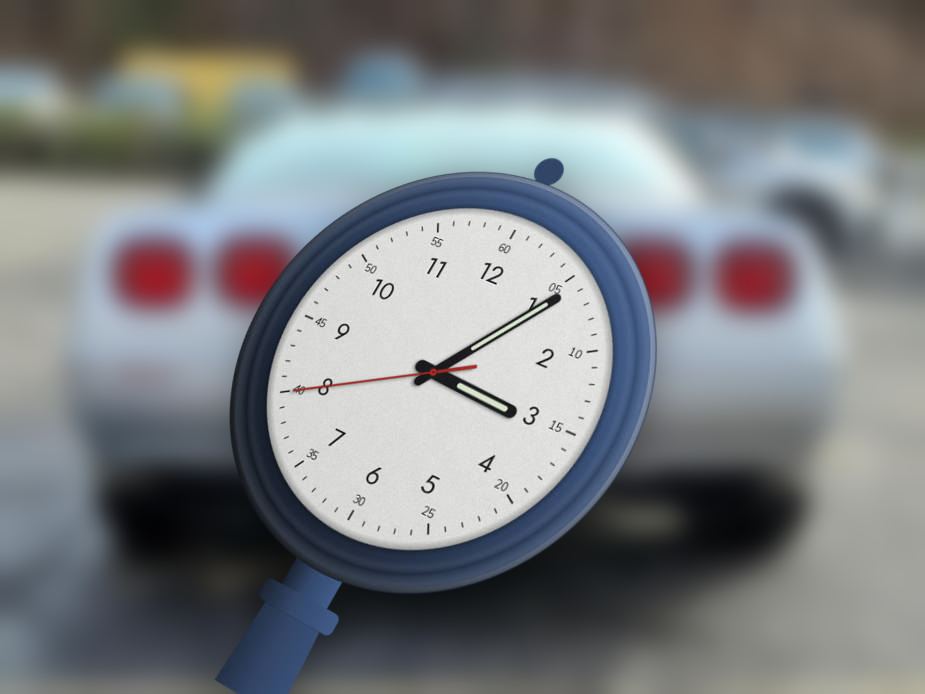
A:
3h05m40s
